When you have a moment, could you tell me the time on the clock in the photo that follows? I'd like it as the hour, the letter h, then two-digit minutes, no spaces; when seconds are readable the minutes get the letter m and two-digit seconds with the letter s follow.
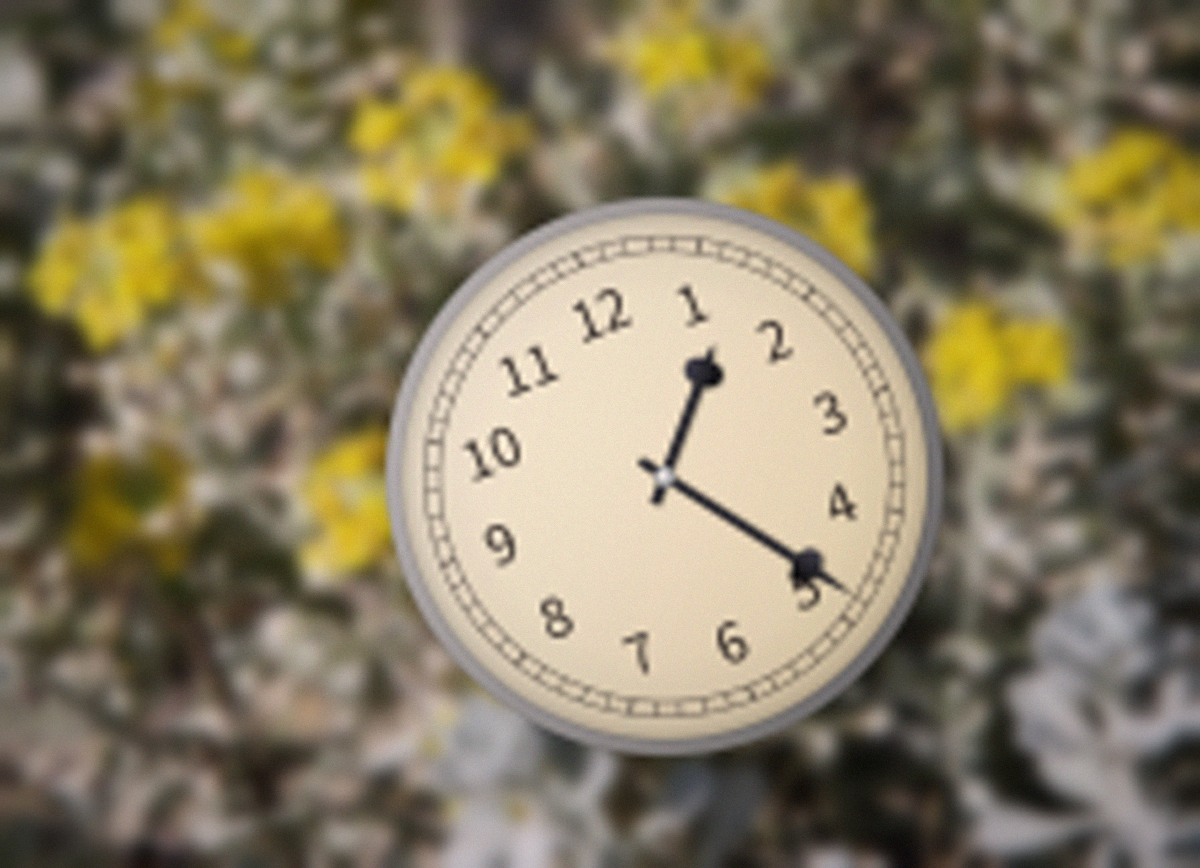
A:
1h24
